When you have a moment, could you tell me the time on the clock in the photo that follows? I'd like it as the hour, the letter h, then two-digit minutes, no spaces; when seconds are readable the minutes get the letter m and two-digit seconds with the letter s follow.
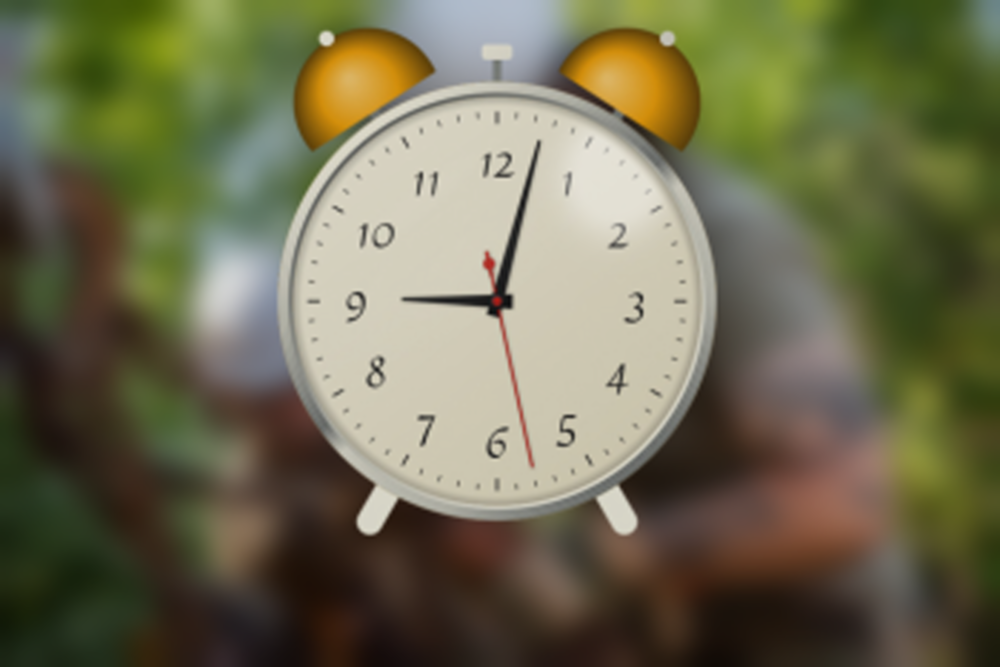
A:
9h02m28s
